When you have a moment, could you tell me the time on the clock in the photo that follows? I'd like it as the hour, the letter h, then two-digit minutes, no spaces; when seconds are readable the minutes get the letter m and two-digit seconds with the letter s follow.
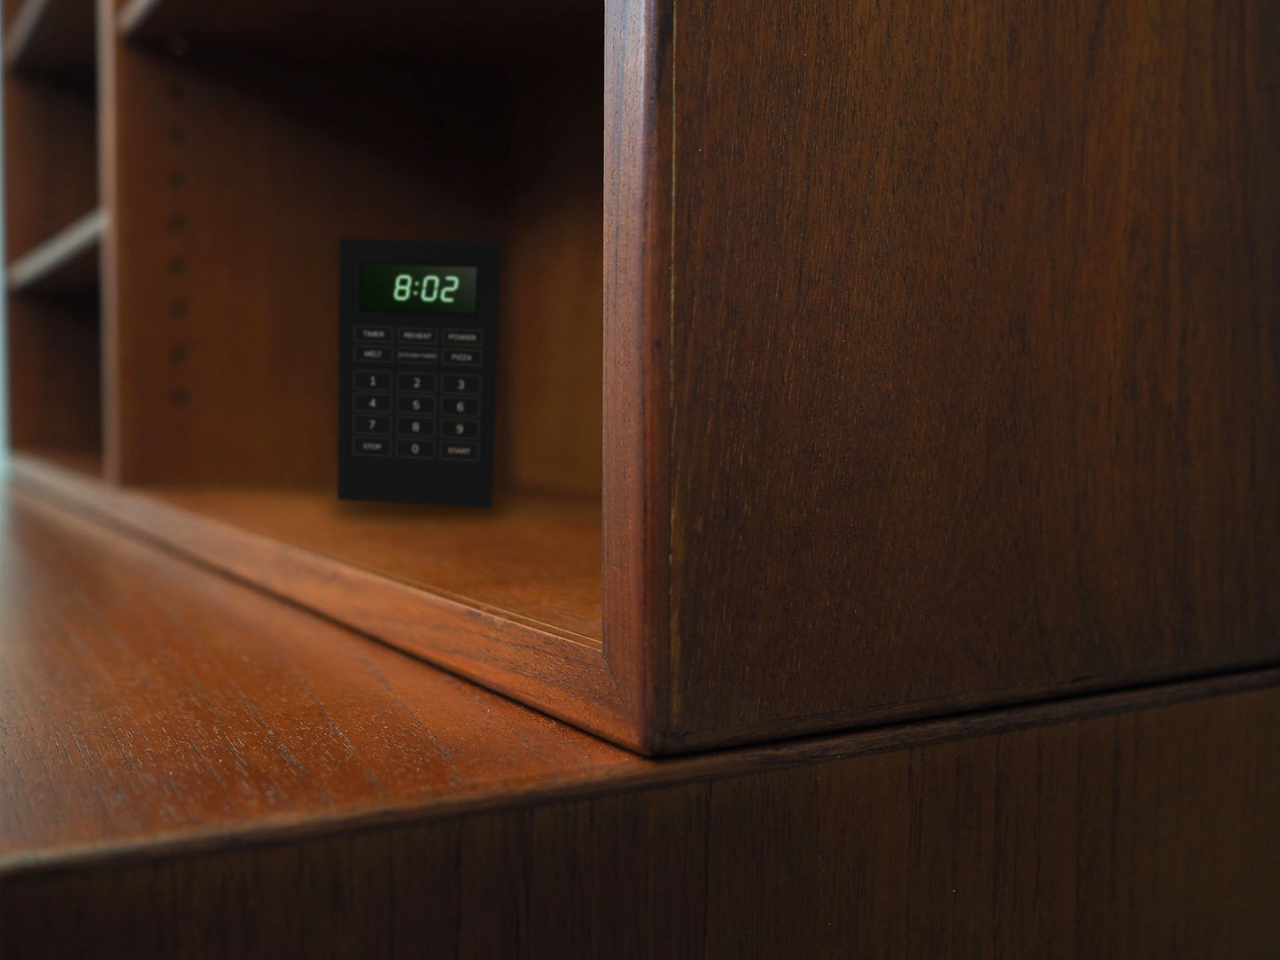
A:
8h02
